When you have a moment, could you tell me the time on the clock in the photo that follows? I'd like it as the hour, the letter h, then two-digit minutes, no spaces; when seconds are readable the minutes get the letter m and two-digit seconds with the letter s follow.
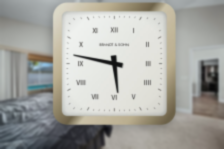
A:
5h47
